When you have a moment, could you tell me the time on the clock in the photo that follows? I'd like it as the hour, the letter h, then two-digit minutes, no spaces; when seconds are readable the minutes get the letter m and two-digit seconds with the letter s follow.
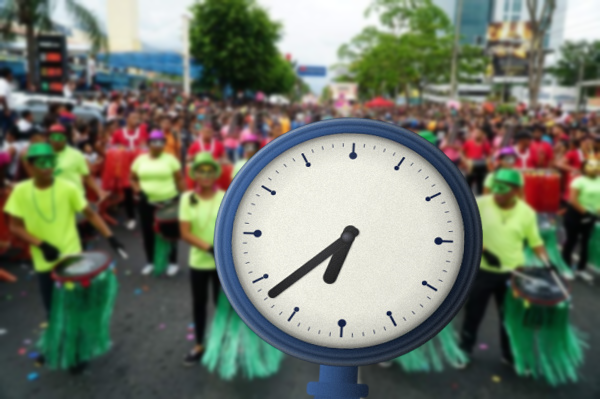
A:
6h38
